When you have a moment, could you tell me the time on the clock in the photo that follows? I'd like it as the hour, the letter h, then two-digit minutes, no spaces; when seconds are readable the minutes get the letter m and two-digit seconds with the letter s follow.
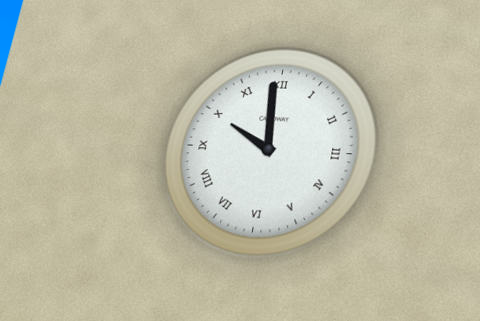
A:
9h59
